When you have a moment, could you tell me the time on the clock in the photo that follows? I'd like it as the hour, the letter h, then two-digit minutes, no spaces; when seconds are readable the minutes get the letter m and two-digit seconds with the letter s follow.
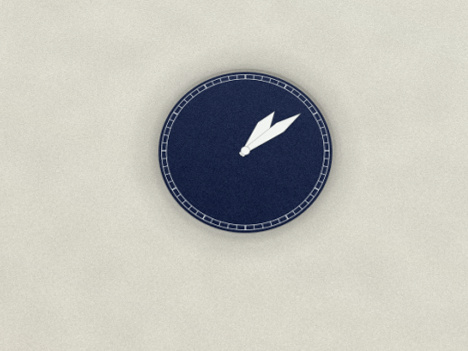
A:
1h09
